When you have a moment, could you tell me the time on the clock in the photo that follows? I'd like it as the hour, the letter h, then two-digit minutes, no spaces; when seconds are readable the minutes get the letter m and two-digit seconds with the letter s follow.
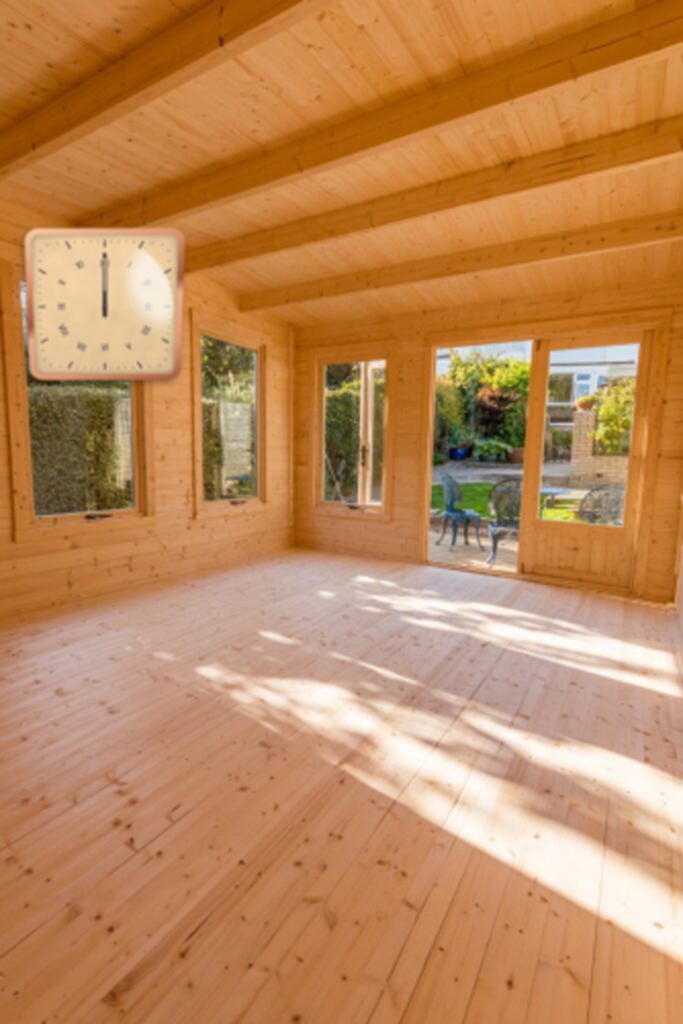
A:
12h00
